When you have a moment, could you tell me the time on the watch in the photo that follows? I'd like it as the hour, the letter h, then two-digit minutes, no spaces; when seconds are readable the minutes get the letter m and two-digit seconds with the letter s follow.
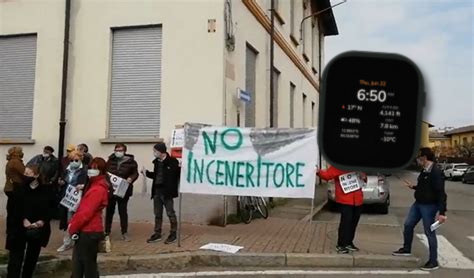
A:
6h50
